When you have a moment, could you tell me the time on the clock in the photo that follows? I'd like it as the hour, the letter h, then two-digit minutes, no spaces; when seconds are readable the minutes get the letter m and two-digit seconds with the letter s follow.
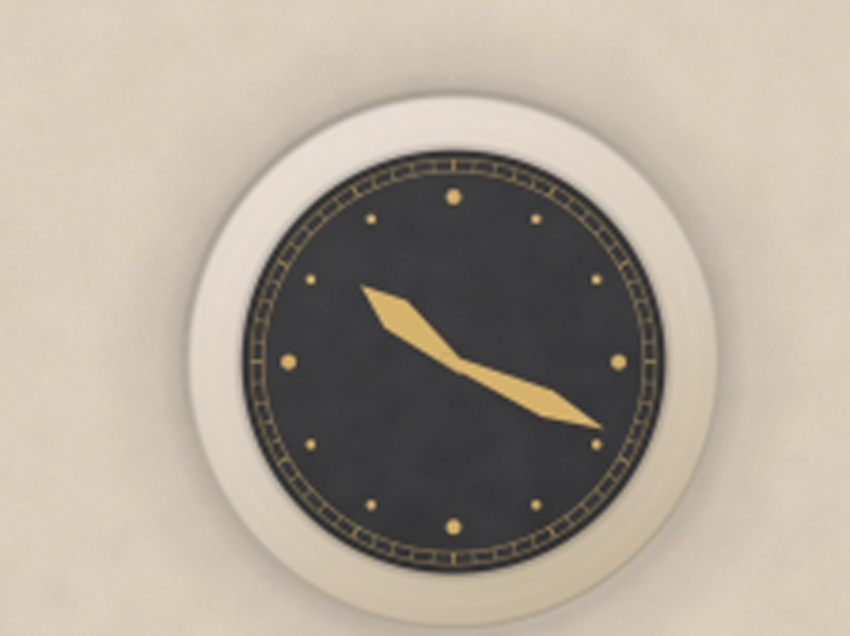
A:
10h19
